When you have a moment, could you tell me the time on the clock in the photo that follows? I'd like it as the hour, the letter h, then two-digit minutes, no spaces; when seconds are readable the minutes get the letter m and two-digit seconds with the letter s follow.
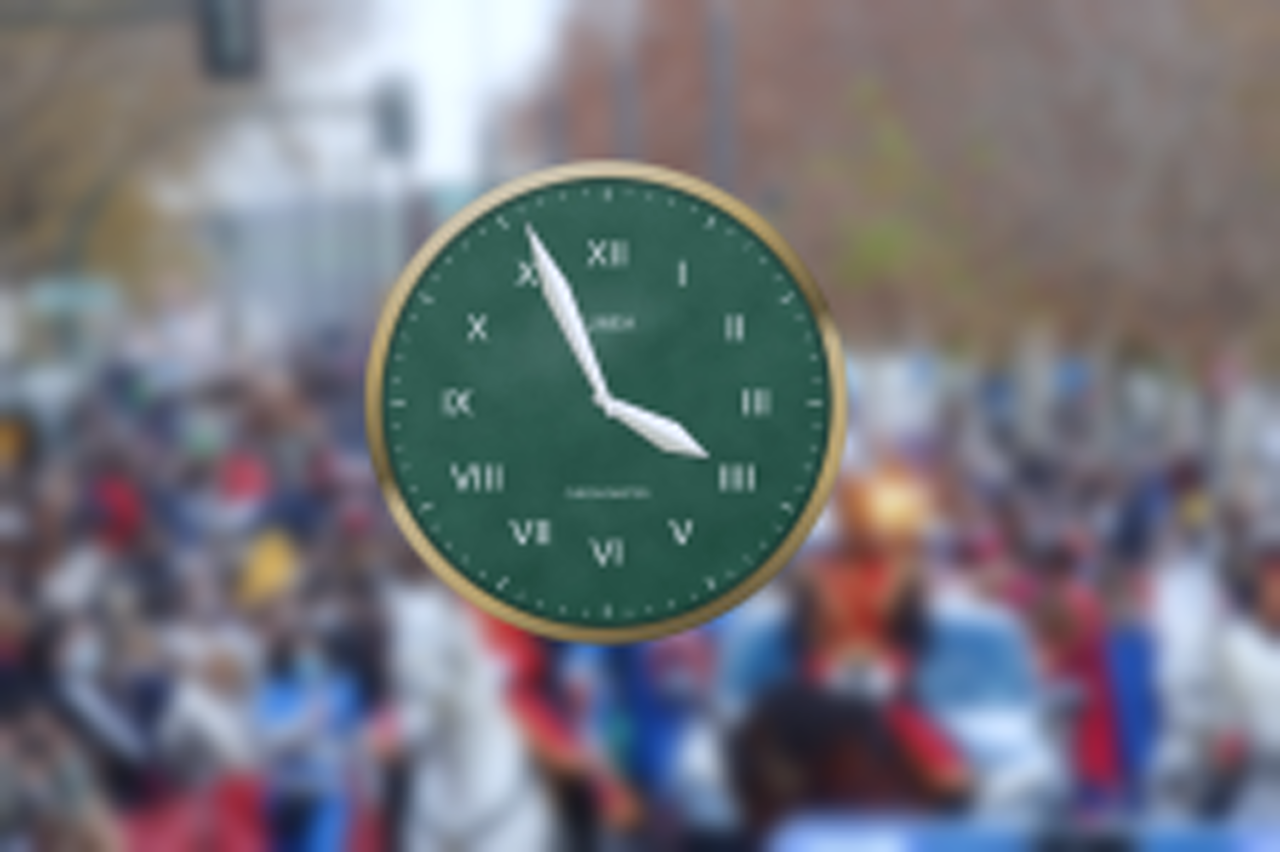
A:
3h56
